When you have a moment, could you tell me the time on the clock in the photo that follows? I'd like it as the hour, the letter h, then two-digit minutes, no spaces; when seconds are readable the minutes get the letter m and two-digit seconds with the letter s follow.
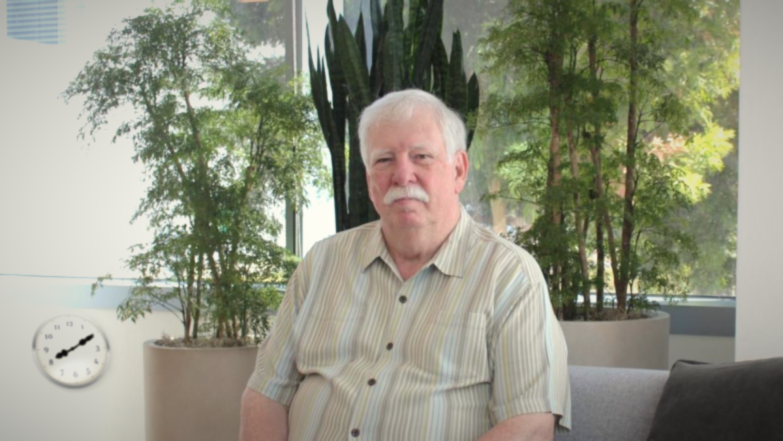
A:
8h10
